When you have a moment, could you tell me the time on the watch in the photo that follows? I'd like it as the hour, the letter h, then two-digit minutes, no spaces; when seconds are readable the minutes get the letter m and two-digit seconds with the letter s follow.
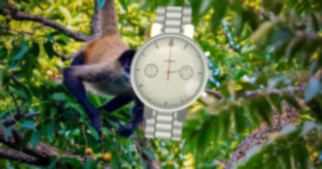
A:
2h36
